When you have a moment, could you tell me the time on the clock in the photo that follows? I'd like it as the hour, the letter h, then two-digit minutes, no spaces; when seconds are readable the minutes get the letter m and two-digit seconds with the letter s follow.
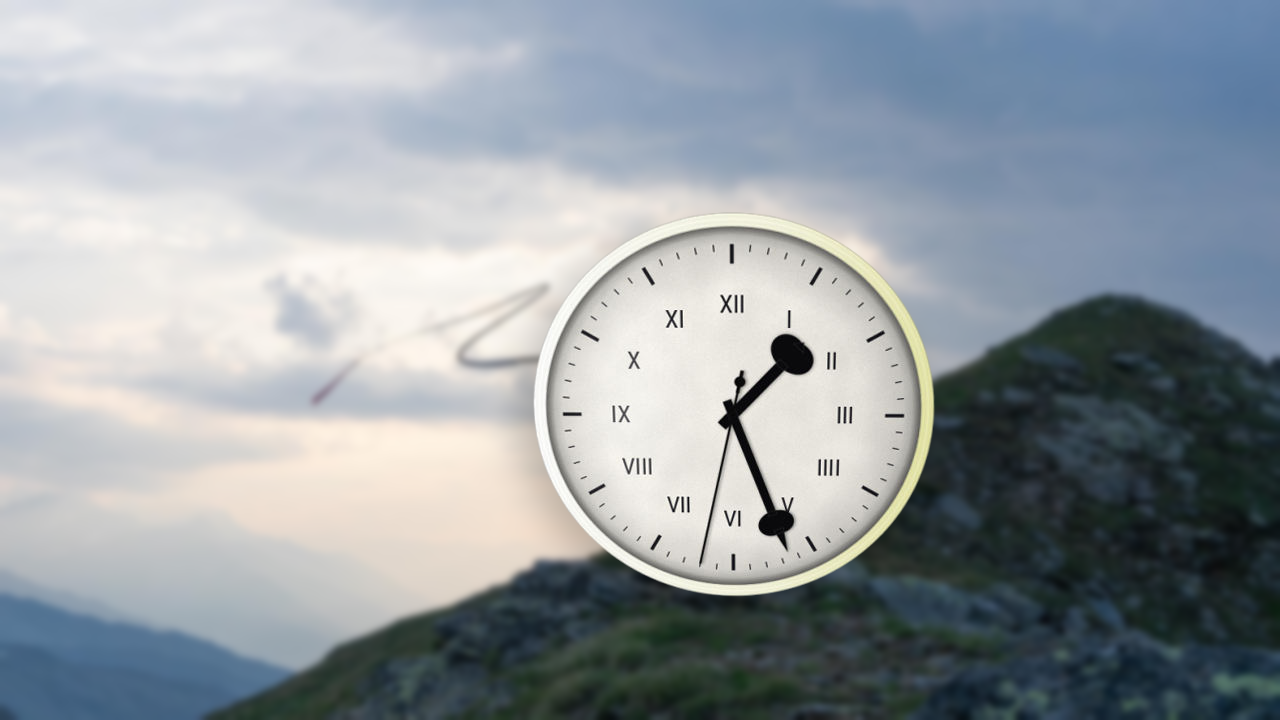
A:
1h26m32s
